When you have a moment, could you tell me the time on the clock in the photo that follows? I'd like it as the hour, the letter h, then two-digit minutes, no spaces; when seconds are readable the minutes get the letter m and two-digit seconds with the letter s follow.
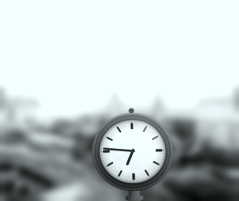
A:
6h46
